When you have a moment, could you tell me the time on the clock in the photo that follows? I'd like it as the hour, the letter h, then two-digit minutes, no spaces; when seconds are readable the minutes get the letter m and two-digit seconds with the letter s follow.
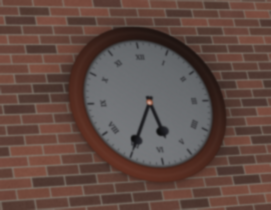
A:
5h35
